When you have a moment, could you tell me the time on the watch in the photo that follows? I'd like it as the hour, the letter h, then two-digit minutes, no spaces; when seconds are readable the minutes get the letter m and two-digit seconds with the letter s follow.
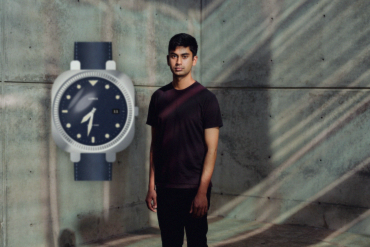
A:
7h32
